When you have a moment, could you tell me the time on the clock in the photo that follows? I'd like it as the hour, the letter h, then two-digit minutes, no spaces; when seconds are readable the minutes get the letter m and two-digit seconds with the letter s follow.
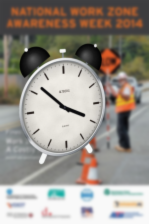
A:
3h52
